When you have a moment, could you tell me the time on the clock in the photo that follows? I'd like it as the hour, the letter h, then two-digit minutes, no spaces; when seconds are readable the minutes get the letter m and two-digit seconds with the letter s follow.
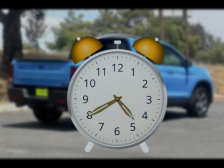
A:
4h40
